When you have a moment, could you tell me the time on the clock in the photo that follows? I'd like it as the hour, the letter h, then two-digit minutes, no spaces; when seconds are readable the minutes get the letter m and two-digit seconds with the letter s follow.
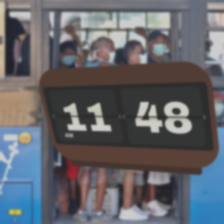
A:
11h48
